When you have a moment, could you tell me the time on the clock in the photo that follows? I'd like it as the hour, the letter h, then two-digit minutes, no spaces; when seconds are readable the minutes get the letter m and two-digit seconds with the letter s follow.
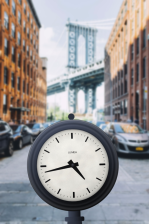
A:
4h43
